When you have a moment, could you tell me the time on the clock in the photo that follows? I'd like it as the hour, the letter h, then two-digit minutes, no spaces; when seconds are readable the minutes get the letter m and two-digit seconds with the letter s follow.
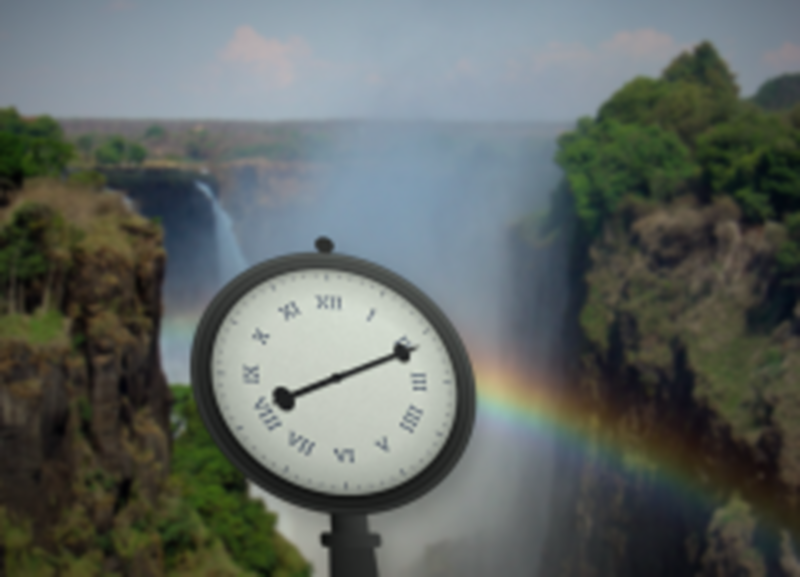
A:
8h11
